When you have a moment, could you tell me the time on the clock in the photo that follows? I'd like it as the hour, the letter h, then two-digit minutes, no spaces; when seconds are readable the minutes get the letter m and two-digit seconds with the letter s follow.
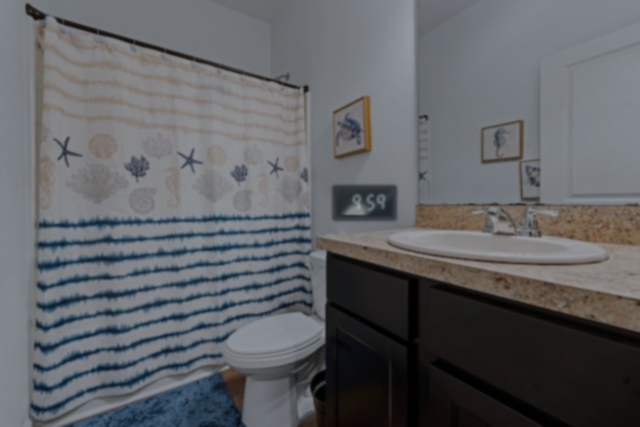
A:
9h59
